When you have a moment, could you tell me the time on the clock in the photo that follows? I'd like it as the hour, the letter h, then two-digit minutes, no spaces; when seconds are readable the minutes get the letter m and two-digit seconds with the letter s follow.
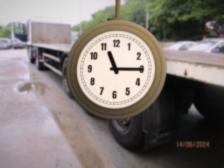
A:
11h15
